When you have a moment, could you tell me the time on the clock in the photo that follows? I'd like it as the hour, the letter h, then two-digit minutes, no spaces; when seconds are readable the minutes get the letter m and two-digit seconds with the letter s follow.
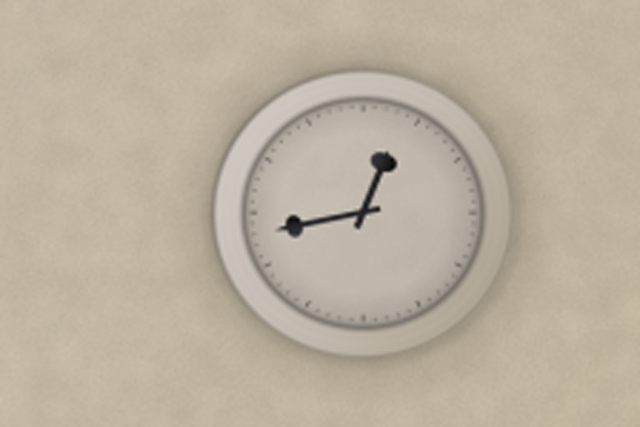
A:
12h43
